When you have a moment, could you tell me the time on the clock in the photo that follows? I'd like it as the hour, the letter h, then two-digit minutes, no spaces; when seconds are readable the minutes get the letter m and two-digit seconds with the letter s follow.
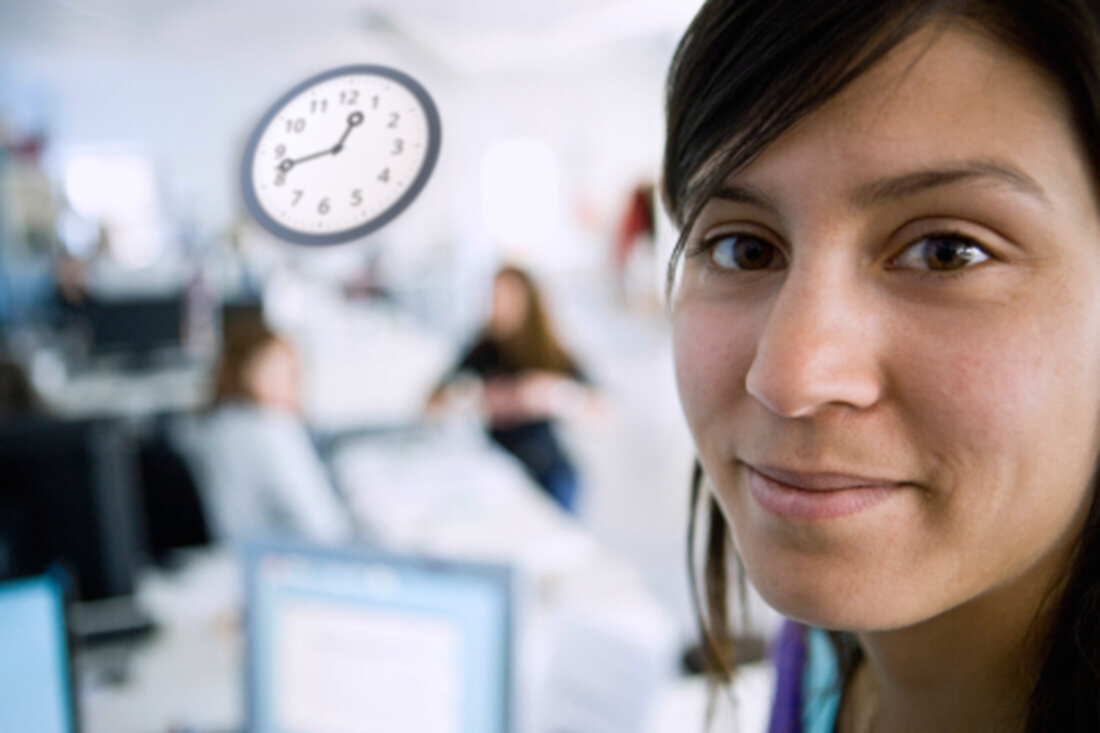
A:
12h42
